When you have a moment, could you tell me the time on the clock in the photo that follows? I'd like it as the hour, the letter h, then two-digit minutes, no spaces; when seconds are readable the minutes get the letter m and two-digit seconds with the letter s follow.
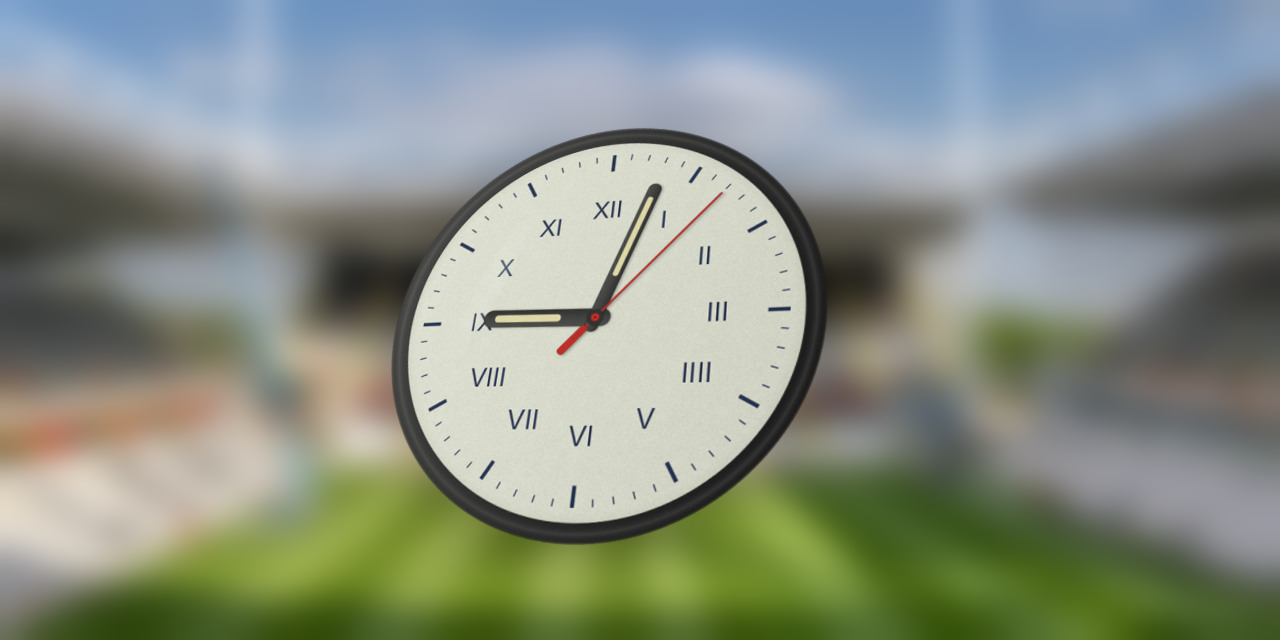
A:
9h03m07s
